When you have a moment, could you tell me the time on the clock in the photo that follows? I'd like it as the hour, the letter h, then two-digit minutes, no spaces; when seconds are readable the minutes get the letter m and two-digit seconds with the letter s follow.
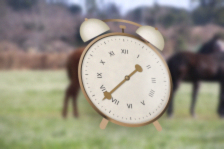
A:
1h38
